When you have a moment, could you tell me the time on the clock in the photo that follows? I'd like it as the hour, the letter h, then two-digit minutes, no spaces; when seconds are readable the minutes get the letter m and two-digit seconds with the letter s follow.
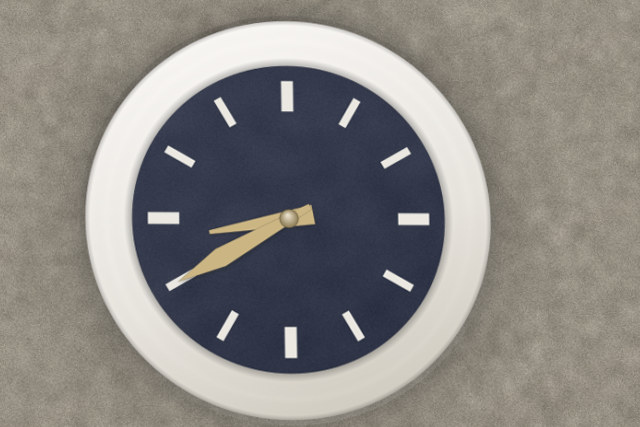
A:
8h40
